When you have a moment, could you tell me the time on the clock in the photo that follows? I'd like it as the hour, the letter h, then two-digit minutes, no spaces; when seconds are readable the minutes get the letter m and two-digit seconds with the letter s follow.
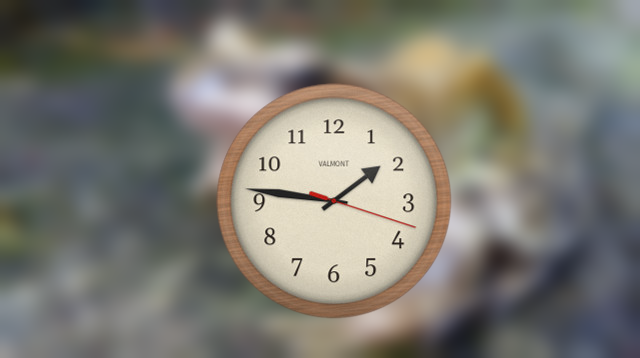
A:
1h46m18s
